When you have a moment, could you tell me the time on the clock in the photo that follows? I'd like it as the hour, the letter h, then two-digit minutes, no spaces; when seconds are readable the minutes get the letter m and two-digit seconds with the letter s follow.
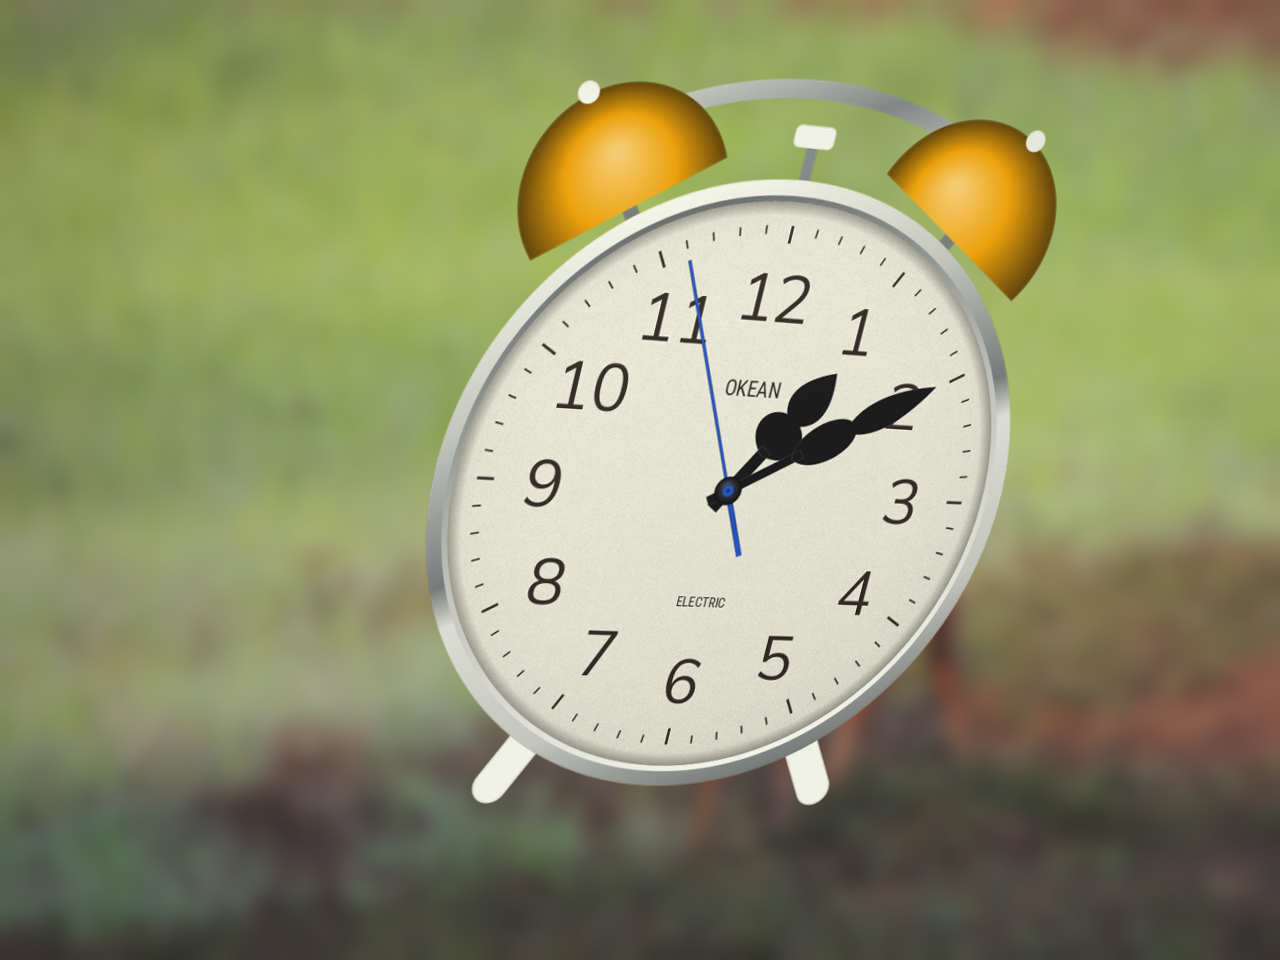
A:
1h09m56s
